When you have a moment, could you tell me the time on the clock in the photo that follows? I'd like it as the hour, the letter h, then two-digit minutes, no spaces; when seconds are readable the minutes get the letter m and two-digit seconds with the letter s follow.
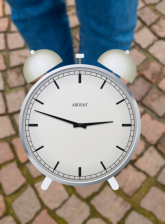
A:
2h48
